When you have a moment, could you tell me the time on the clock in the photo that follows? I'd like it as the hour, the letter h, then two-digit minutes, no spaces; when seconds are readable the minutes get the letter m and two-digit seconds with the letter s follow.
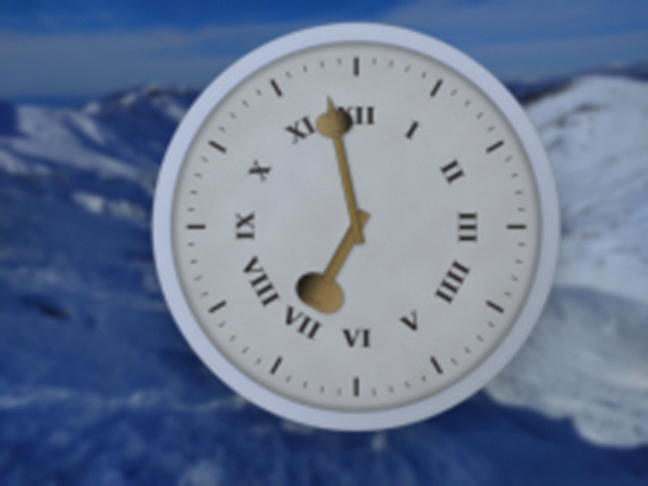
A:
6h58
